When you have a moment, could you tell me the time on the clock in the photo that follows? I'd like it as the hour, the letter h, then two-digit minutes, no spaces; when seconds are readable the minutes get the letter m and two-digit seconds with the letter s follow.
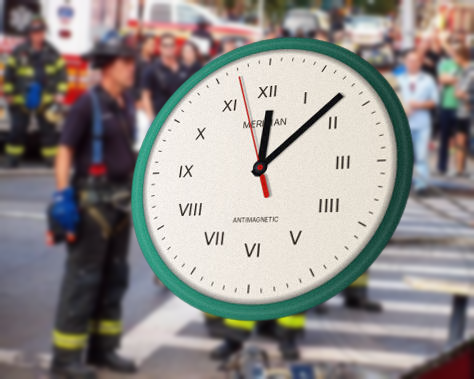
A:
12h07m57s
